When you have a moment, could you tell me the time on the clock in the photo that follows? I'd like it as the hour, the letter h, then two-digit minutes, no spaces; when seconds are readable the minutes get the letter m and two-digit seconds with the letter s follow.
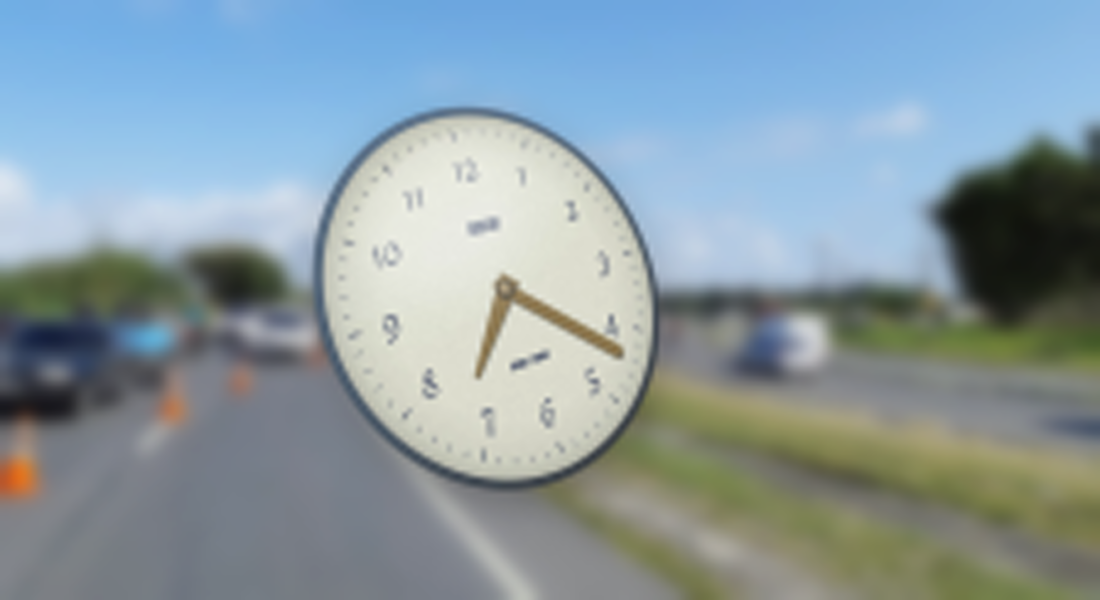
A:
7h22
